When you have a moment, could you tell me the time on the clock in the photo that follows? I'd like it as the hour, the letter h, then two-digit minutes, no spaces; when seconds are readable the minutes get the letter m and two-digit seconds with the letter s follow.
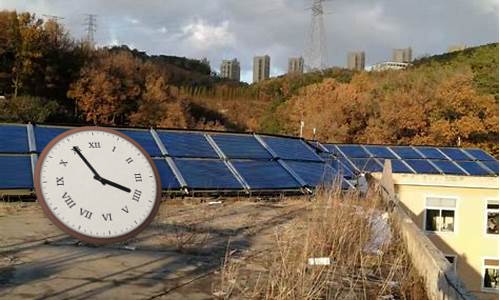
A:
3h55
